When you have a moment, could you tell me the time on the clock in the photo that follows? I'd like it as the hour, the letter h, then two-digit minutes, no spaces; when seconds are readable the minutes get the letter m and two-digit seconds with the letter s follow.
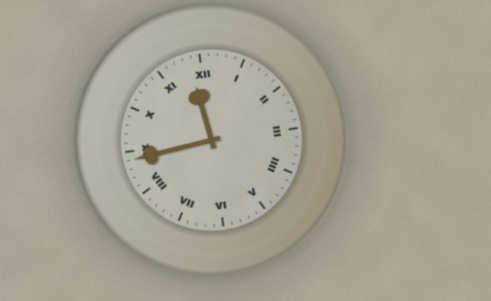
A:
11h44
